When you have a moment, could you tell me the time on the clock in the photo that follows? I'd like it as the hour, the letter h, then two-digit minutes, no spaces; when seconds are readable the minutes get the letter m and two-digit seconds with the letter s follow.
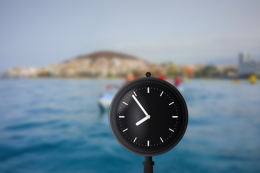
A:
7h54
